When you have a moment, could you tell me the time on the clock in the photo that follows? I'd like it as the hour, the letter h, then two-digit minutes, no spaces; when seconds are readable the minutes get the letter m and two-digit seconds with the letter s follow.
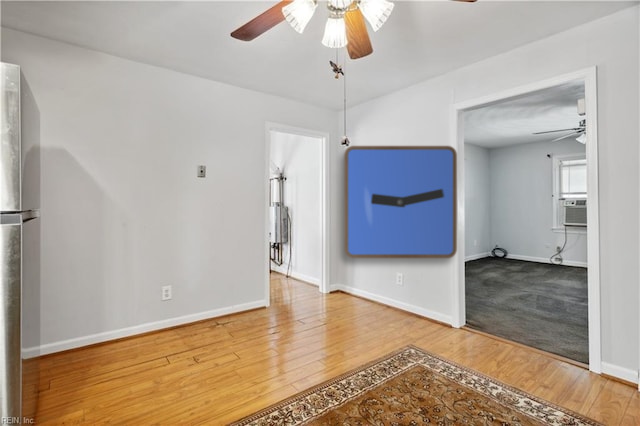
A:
9h13
